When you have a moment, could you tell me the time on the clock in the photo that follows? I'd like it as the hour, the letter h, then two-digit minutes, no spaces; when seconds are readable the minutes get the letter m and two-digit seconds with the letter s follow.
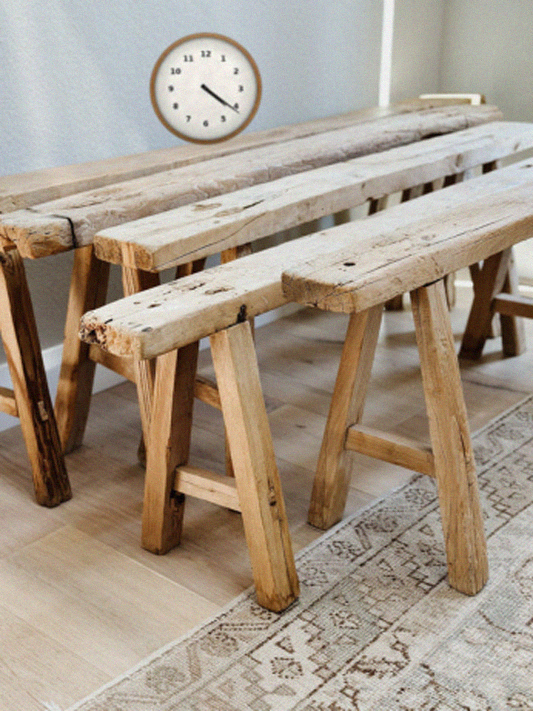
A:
4h21
